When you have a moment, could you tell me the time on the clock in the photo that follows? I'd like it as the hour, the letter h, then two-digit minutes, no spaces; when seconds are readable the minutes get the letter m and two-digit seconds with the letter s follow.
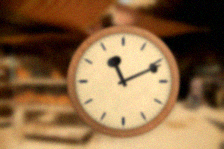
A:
11h11
